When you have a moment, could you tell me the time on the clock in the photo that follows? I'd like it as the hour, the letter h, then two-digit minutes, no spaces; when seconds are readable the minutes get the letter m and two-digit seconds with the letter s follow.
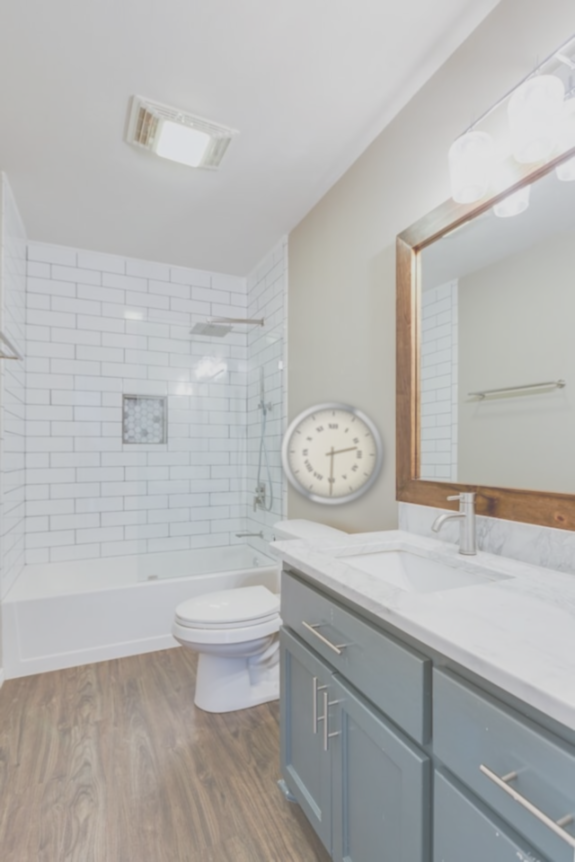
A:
2h30
